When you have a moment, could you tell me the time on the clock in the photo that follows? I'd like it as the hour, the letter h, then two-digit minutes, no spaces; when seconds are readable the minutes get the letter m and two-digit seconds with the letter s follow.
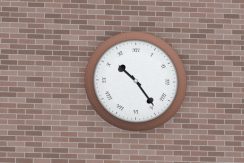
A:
10h24
